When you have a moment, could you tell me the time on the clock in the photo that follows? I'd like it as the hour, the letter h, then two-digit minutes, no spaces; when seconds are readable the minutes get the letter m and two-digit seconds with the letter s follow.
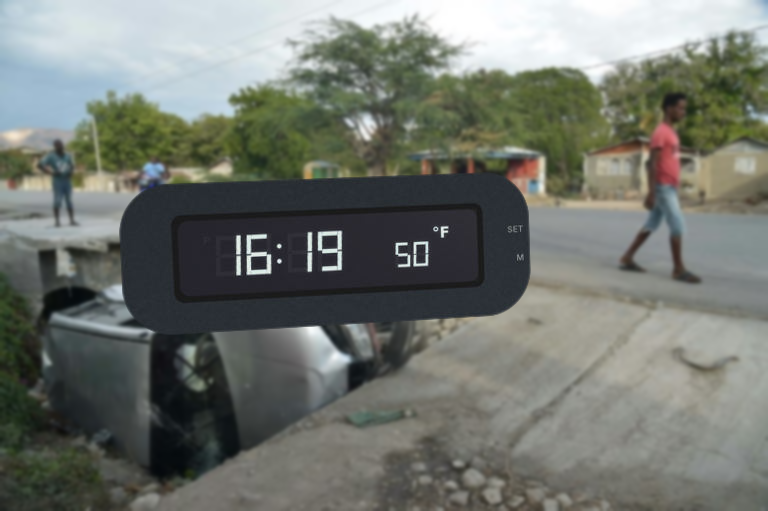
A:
16h19
